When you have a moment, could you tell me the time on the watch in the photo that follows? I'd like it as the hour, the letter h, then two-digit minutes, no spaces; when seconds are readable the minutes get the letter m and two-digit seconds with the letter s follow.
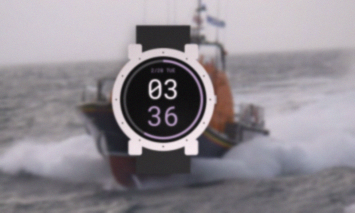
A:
3h36
